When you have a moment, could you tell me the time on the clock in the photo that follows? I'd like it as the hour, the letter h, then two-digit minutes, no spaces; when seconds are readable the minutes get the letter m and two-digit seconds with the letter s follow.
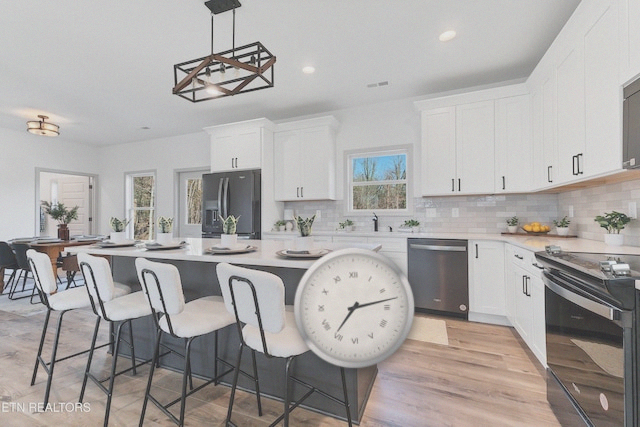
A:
7h13
